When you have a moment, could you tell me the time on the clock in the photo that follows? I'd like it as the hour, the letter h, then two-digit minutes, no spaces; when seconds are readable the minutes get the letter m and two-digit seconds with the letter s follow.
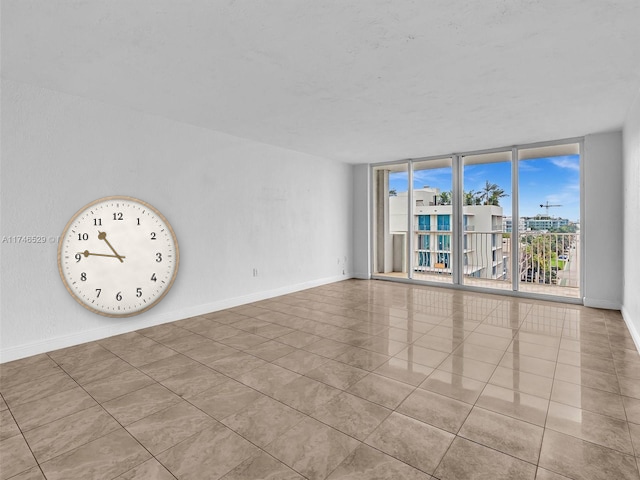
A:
10h46
